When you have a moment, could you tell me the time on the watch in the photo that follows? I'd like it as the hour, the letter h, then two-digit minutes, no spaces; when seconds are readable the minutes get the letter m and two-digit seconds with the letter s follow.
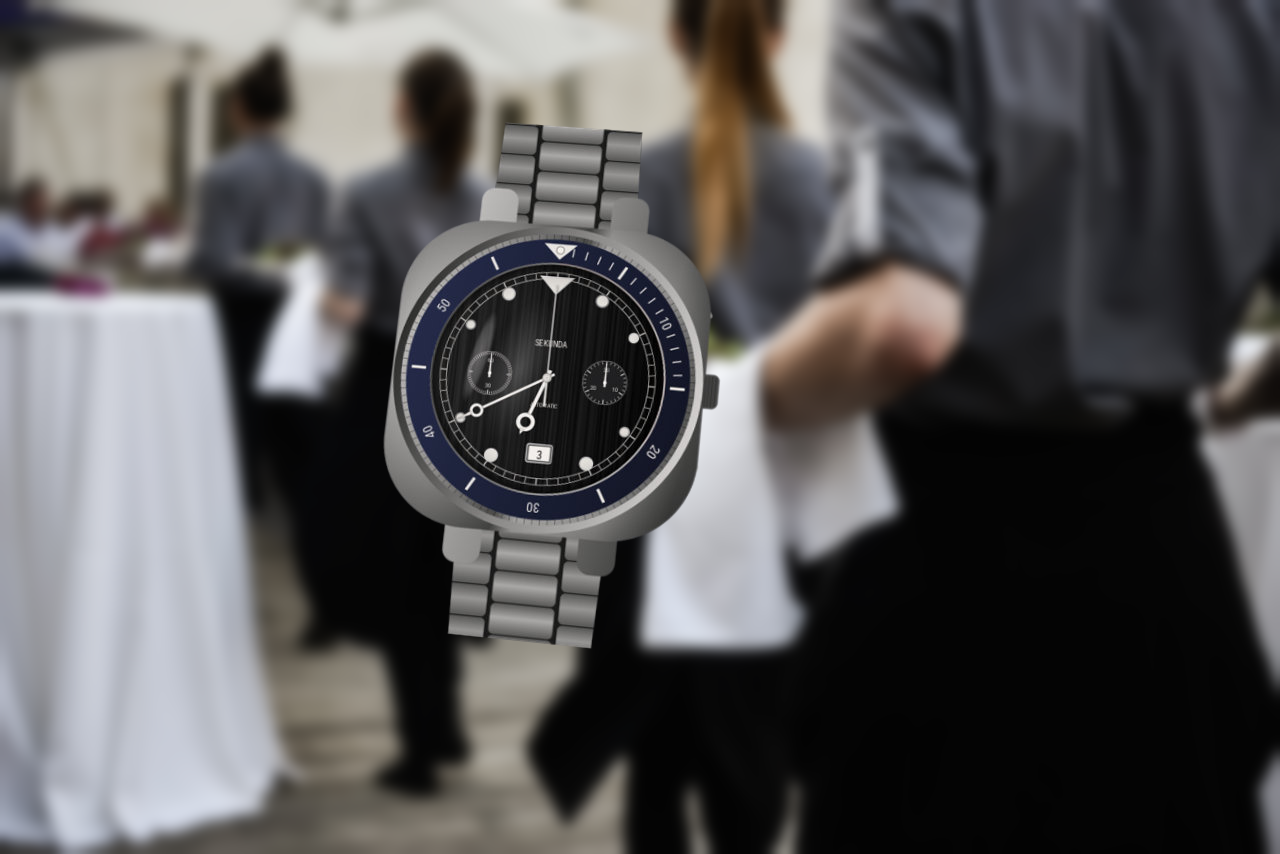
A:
6h40
